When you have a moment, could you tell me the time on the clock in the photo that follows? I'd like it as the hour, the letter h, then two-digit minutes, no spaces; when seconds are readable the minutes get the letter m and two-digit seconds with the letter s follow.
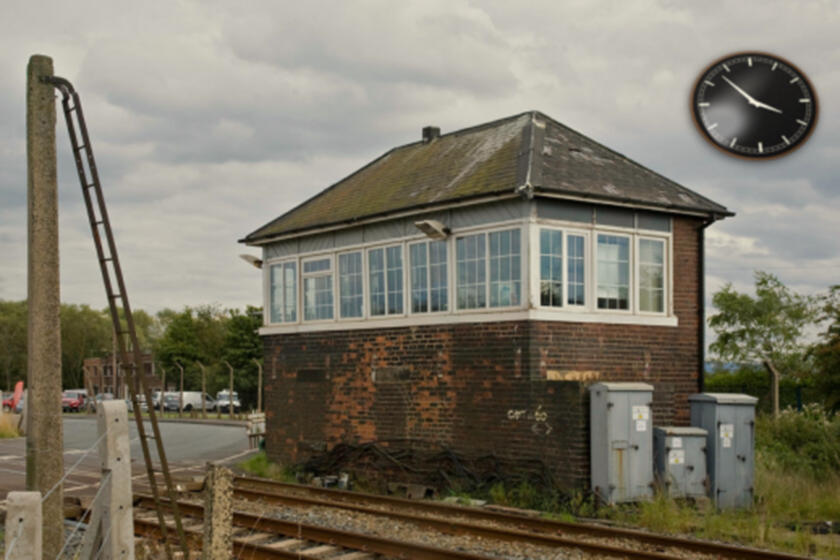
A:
3h53
